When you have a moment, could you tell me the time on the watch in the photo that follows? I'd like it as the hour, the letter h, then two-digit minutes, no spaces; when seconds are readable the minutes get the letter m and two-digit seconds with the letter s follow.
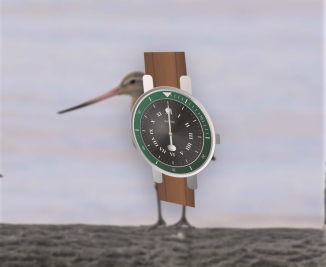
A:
6h00
